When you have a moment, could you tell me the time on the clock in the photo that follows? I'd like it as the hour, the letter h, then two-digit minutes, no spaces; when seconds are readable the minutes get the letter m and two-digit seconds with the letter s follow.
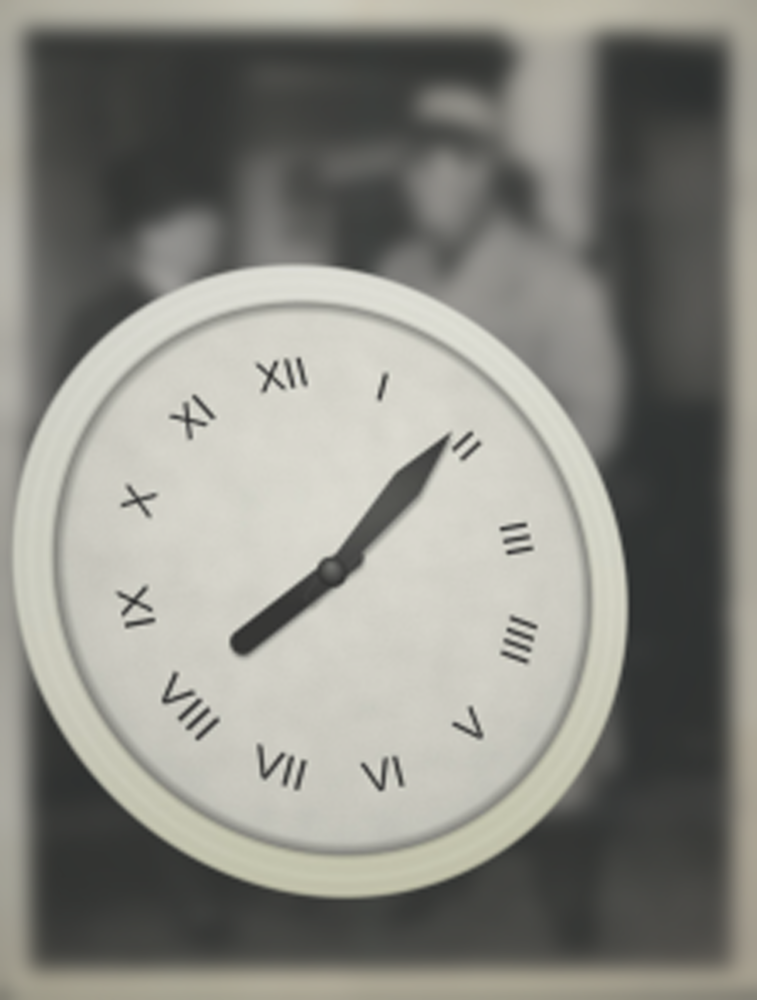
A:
8h09
